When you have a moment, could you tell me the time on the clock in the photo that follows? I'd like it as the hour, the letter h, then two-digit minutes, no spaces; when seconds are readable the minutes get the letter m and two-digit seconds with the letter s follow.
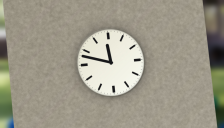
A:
11h48
